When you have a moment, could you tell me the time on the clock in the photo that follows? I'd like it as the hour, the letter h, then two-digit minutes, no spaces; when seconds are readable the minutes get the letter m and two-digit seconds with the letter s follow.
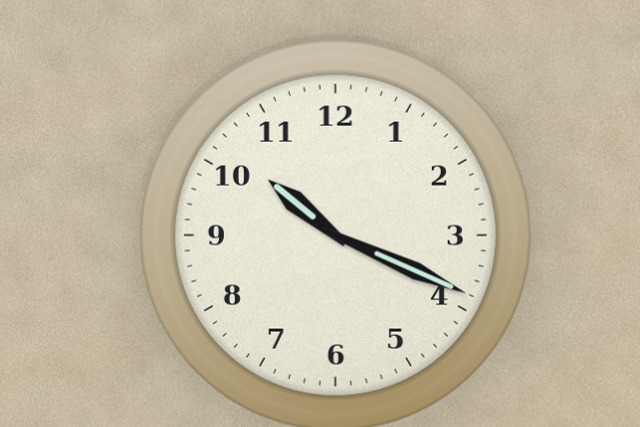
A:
10h19
